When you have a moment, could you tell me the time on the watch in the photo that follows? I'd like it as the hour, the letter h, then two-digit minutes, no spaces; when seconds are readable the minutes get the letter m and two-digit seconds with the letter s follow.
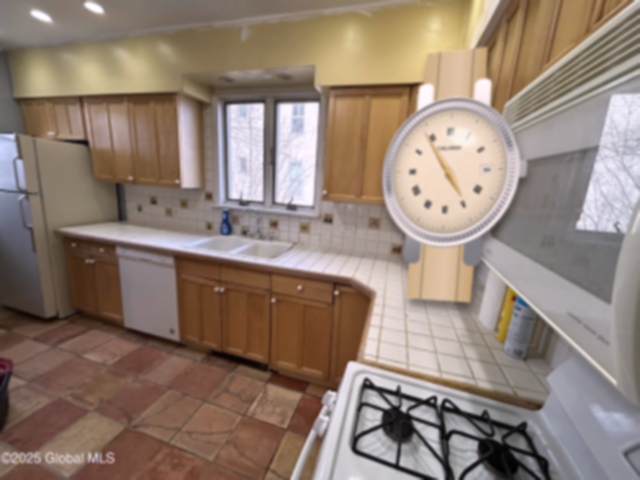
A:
4h54
